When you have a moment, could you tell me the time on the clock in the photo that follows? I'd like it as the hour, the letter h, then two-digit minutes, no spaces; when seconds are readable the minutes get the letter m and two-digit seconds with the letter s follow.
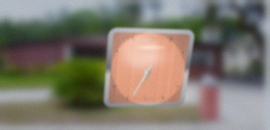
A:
6h34
